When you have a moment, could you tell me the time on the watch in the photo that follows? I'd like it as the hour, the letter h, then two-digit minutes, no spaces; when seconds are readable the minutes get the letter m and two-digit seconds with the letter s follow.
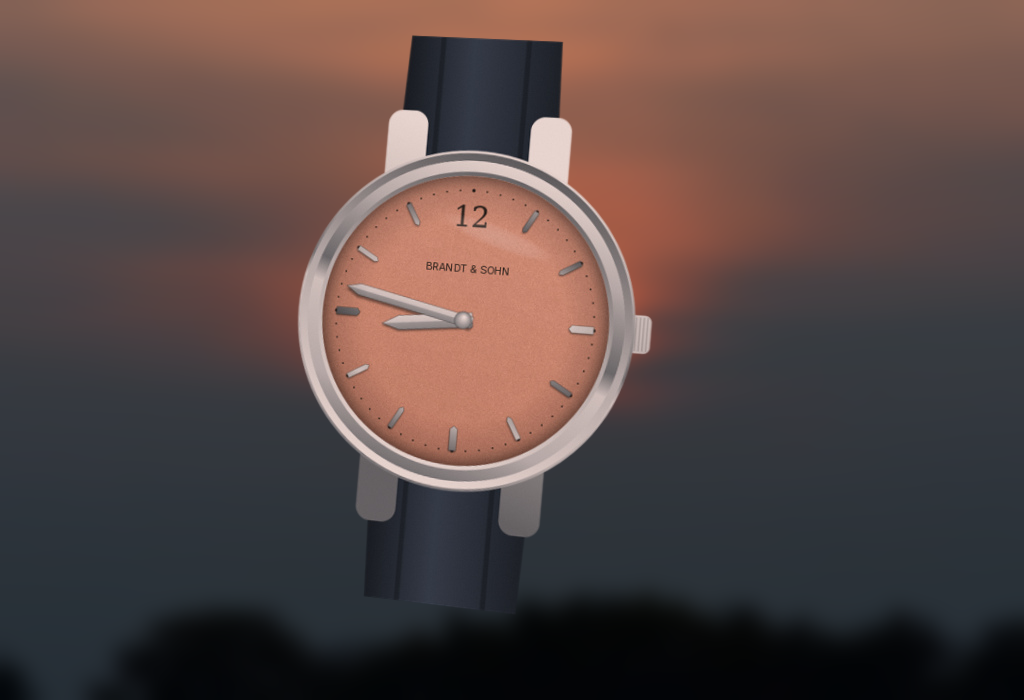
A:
8h47
